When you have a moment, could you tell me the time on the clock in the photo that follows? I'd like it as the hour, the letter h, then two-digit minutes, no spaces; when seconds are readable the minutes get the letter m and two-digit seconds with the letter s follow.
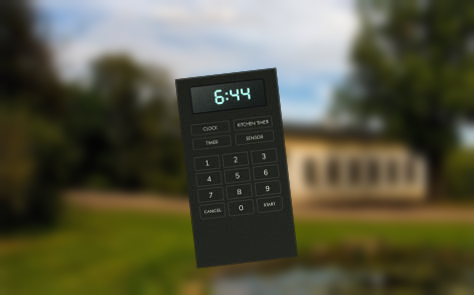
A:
6h44
